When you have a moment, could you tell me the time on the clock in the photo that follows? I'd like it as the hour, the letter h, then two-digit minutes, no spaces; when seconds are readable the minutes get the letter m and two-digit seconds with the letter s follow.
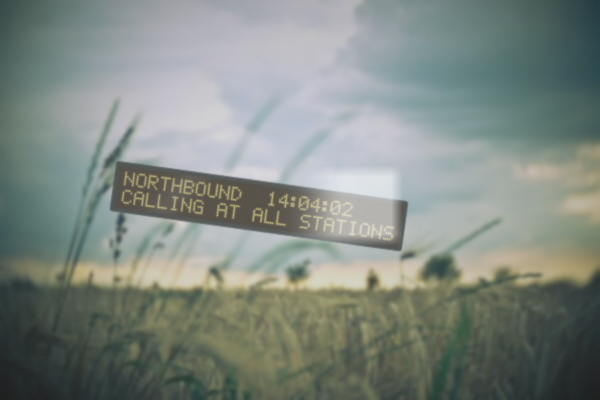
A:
14h04m02s
